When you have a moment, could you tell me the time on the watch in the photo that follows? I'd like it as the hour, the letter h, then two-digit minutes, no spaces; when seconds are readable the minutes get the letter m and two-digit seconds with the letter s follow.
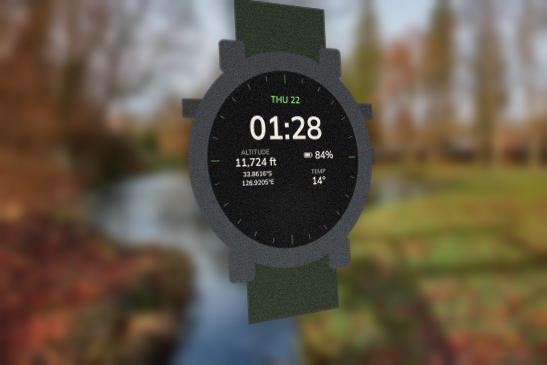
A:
1h28
